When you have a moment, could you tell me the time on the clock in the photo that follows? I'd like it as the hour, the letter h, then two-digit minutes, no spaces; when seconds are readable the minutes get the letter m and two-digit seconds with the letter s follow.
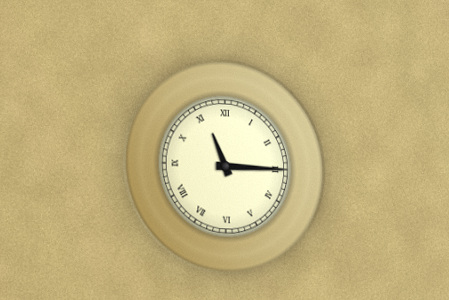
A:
11h15
